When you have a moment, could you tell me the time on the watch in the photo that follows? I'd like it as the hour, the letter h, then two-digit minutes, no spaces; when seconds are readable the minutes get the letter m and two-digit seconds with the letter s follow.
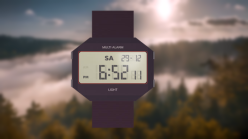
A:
6h52m11s
